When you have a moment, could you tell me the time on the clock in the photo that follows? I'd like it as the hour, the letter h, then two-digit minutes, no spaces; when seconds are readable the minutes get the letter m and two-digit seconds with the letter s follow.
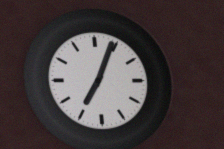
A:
7h04
